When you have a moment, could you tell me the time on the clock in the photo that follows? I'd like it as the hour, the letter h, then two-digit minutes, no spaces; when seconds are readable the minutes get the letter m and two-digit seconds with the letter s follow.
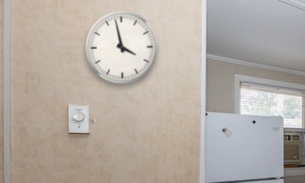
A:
3h58
